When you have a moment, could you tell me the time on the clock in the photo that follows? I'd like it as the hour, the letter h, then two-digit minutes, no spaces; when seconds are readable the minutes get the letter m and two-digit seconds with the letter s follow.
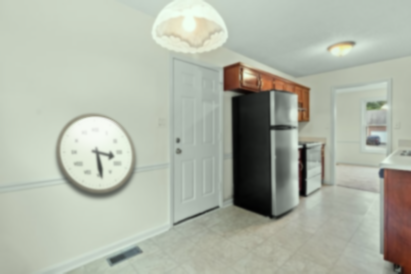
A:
3h29
